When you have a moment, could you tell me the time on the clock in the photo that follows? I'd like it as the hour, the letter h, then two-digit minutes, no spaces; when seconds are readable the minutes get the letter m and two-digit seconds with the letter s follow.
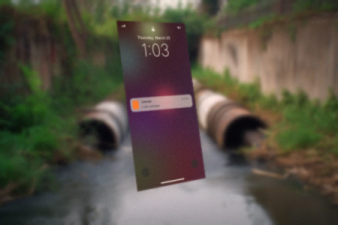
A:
1h03
